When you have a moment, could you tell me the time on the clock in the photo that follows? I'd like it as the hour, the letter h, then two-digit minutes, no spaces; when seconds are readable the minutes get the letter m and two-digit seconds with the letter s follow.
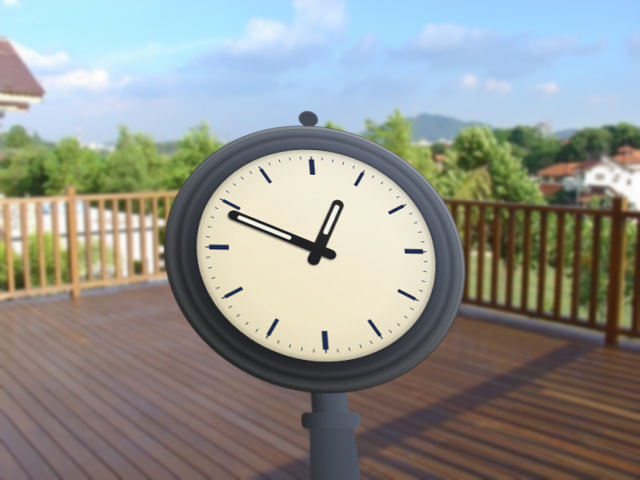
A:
12h49
